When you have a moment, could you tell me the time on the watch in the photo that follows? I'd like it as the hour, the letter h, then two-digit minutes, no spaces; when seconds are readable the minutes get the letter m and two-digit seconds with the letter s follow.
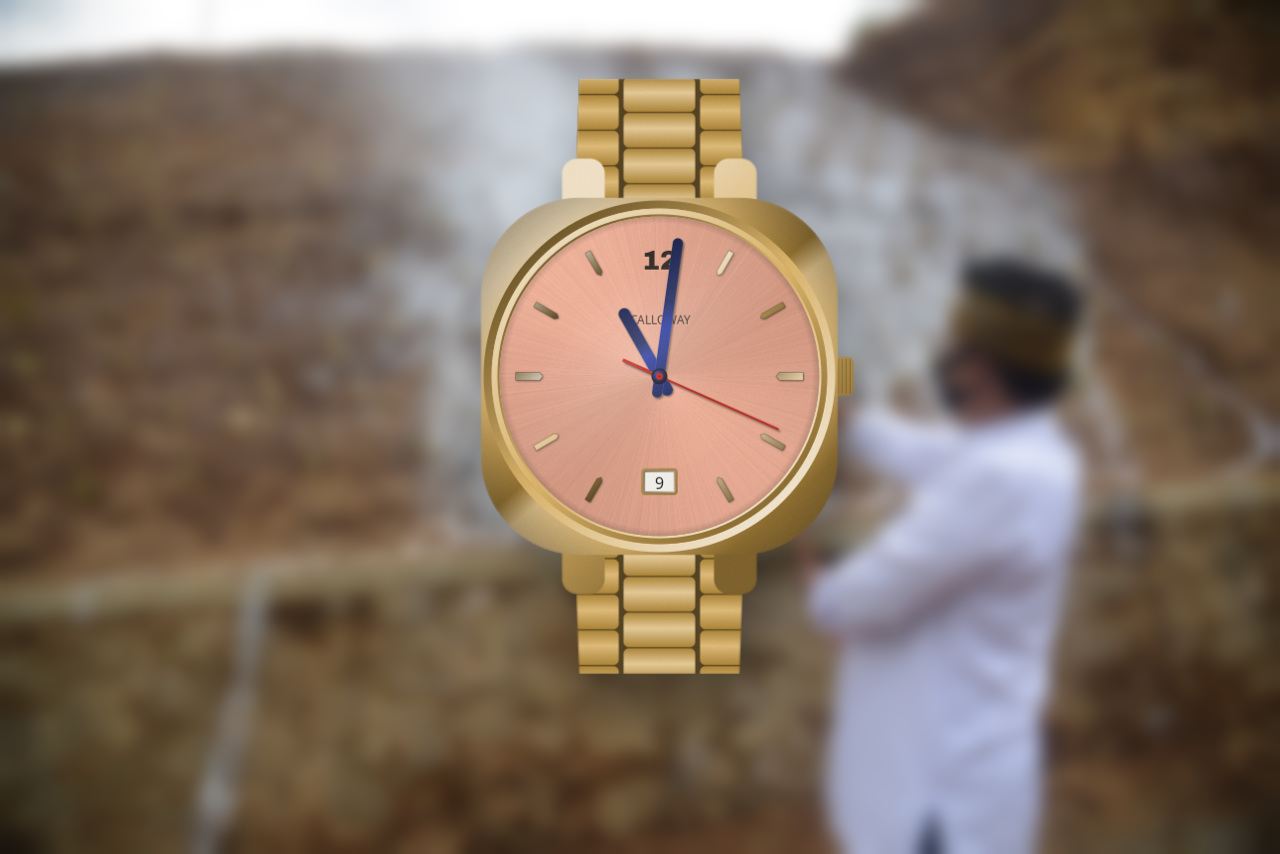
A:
11h01m19s
